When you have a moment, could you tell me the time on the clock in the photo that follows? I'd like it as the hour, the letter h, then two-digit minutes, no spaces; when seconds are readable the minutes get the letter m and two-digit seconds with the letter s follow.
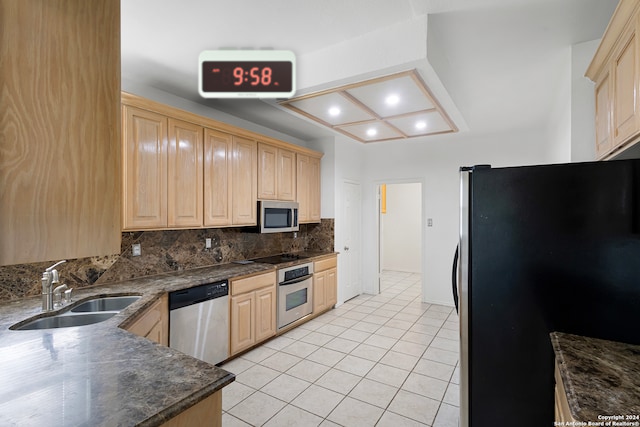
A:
9h58
